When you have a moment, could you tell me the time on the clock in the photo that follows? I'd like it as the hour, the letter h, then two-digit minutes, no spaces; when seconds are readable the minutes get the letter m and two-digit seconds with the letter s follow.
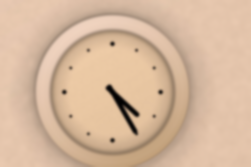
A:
4h25
